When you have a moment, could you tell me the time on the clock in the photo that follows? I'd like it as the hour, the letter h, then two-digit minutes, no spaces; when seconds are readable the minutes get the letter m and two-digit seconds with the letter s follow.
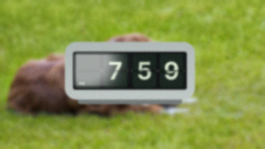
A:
7h59
